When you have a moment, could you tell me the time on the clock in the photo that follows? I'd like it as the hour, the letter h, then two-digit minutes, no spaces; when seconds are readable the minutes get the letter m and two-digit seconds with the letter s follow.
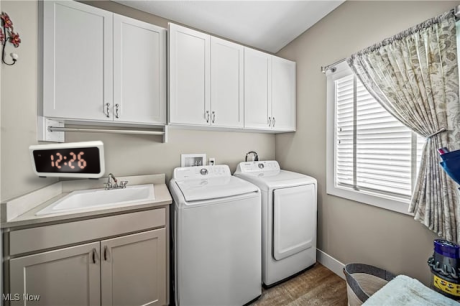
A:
12h26
